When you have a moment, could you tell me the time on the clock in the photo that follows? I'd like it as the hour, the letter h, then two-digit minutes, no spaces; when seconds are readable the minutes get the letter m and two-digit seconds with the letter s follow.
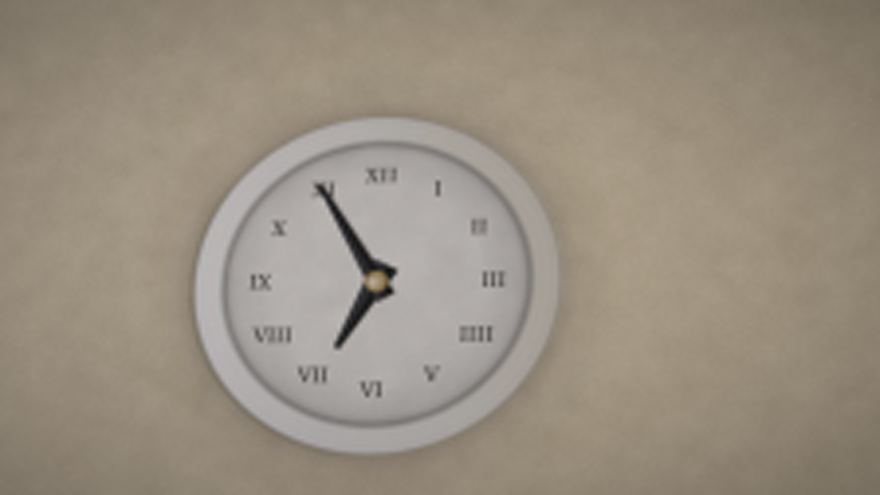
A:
6h55
